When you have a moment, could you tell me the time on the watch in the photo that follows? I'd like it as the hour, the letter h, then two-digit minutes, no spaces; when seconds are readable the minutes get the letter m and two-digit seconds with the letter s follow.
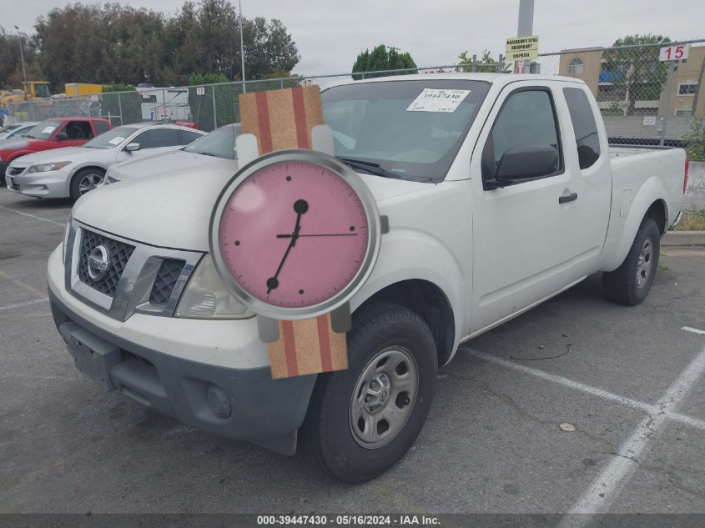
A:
12h35m16s
